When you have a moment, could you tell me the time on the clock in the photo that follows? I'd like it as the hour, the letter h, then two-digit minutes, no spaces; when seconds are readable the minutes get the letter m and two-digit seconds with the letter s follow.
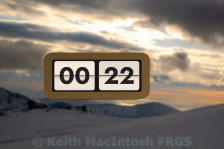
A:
0h22
